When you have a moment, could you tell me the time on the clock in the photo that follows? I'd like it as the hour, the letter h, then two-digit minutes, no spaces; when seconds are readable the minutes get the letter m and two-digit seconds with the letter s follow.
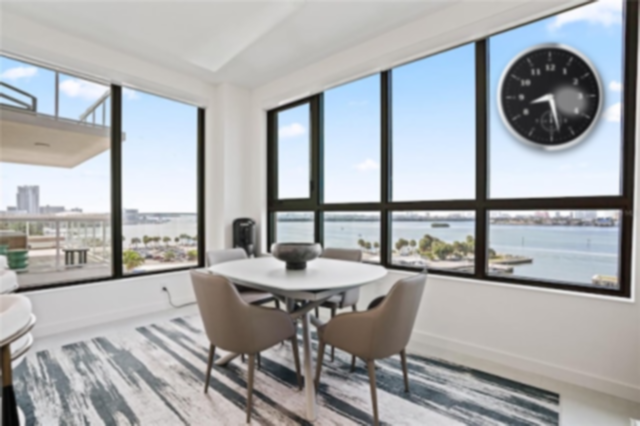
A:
8h28
